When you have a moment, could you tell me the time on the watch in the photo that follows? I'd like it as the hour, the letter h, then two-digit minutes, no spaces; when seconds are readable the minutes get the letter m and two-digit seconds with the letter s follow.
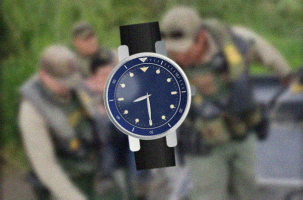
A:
8h30
